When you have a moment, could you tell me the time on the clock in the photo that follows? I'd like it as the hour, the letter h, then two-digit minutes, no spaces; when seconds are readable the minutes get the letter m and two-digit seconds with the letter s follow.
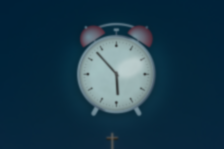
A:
5h53
